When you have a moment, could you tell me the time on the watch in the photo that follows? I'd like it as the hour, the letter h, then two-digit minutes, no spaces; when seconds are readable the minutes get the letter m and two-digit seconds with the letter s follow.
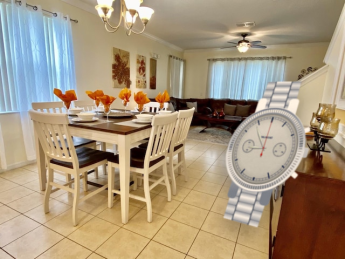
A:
8h54
